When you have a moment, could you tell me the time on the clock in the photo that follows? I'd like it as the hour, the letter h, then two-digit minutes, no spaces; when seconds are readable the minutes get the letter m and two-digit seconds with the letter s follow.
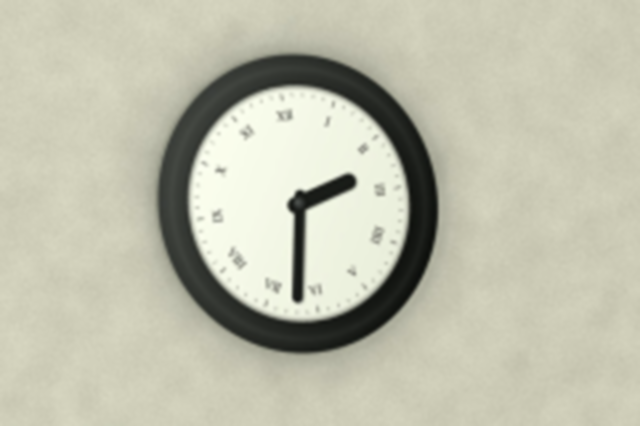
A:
2h32
